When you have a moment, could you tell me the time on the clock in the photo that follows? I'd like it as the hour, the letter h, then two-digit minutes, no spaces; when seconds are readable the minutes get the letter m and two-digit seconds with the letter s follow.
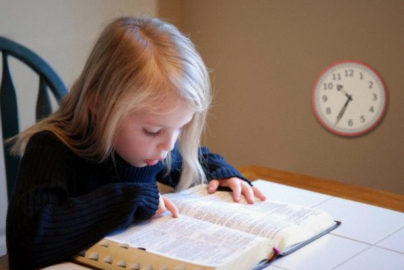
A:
10h35
